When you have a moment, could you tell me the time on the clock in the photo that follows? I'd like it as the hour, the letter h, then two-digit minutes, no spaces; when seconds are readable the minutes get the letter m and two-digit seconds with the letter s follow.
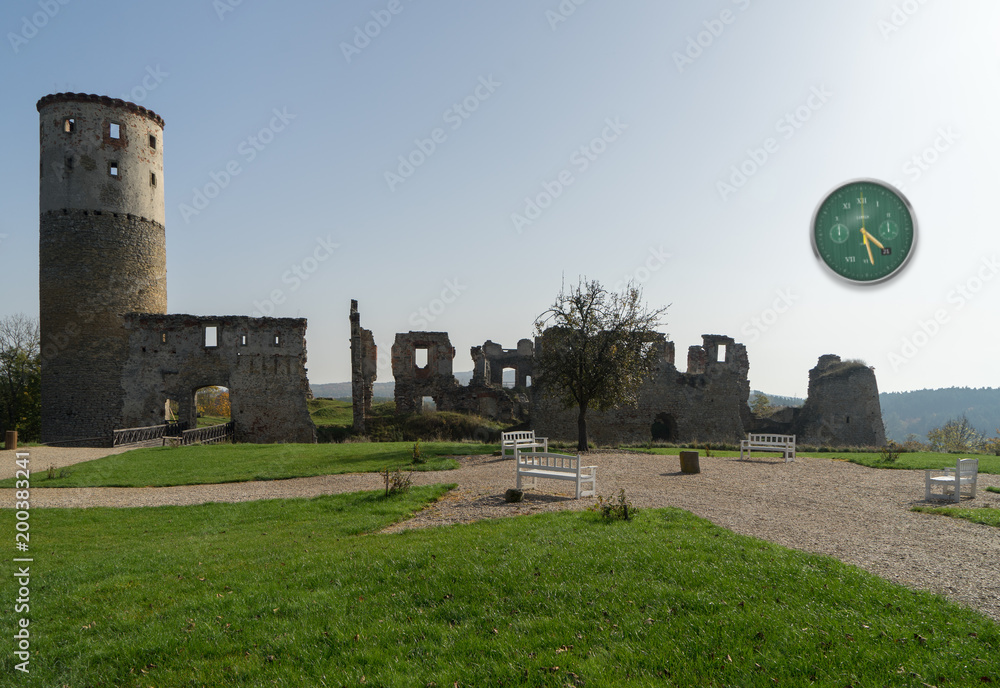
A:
4h28
